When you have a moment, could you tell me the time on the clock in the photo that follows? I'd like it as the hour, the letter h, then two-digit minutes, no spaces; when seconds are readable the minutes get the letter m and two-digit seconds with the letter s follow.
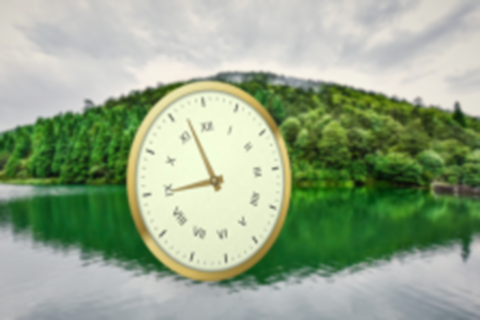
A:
8h57
